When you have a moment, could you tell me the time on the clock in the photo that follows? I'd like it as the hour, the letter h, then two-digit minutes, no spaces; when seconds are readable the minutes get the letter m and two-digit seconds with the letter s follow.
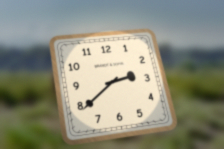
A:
2h39
